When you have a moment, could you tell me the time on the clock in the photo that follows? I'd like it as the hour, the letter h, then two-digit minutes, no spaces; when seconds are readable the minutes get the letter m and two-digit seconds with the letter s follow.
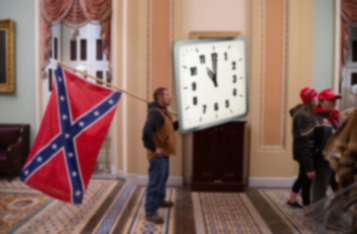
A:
11h00
